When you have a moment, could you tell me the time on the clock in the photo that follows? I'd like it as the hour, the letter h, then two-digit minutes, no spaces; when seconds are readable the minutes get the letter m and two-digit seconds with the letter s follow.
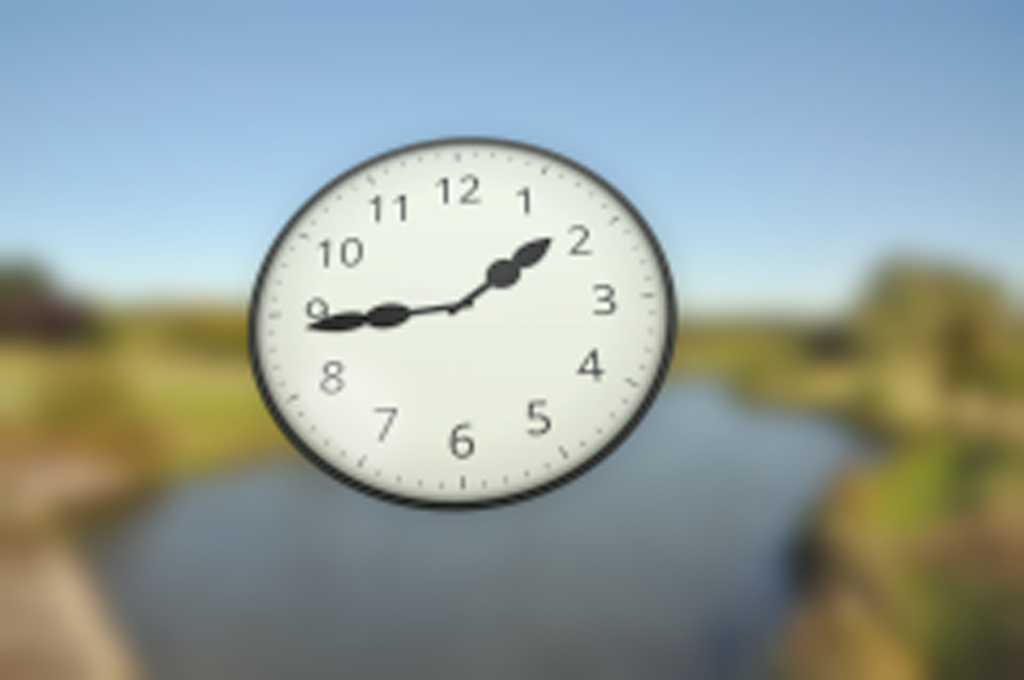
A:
1h44
